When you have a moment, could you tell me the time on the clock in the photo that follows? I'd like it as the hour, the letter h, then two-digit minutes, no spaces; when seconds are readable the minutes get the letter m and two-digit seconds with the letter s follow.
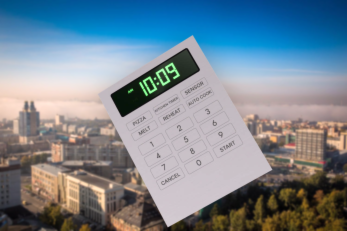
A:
10h09
